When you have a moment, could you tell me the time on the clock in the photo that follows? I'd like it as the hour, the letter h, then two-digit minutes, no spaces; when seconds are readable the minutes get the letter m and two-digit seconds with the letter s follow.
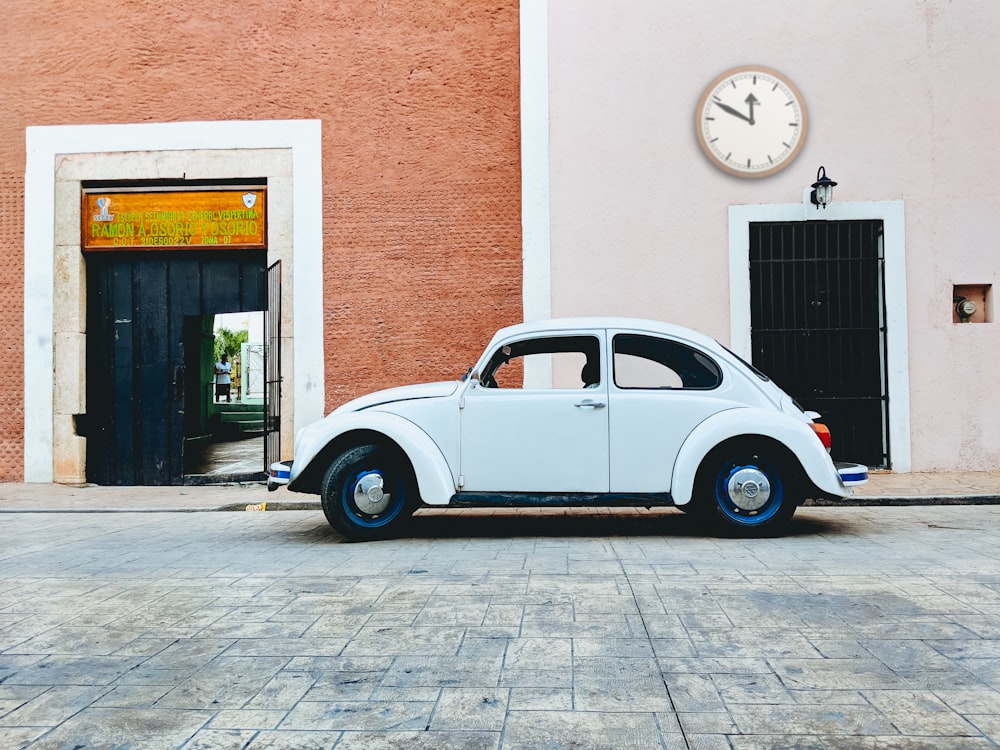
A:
11h49
